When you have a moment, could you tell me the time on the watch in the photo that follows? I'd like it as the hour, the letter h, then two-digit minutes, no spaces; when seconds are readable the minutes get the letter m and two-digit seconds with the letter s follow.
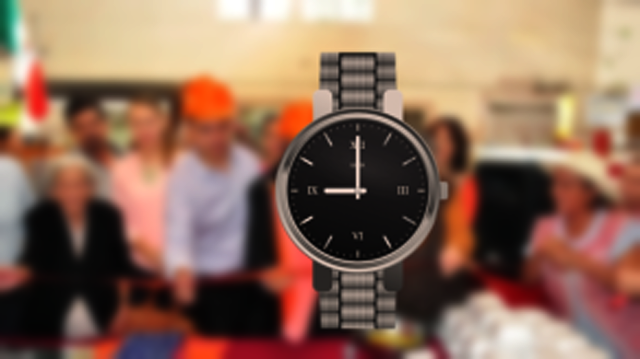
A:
9h00
